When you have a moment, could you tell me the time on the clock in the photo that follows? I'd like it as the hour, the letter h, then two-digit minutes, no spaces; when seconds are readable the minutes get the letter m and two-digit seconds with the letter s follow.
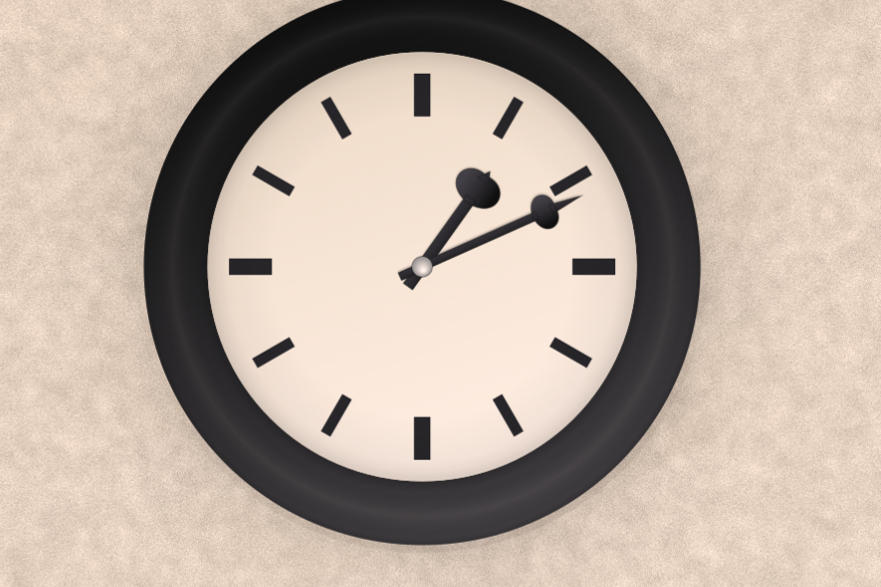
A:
1h11
